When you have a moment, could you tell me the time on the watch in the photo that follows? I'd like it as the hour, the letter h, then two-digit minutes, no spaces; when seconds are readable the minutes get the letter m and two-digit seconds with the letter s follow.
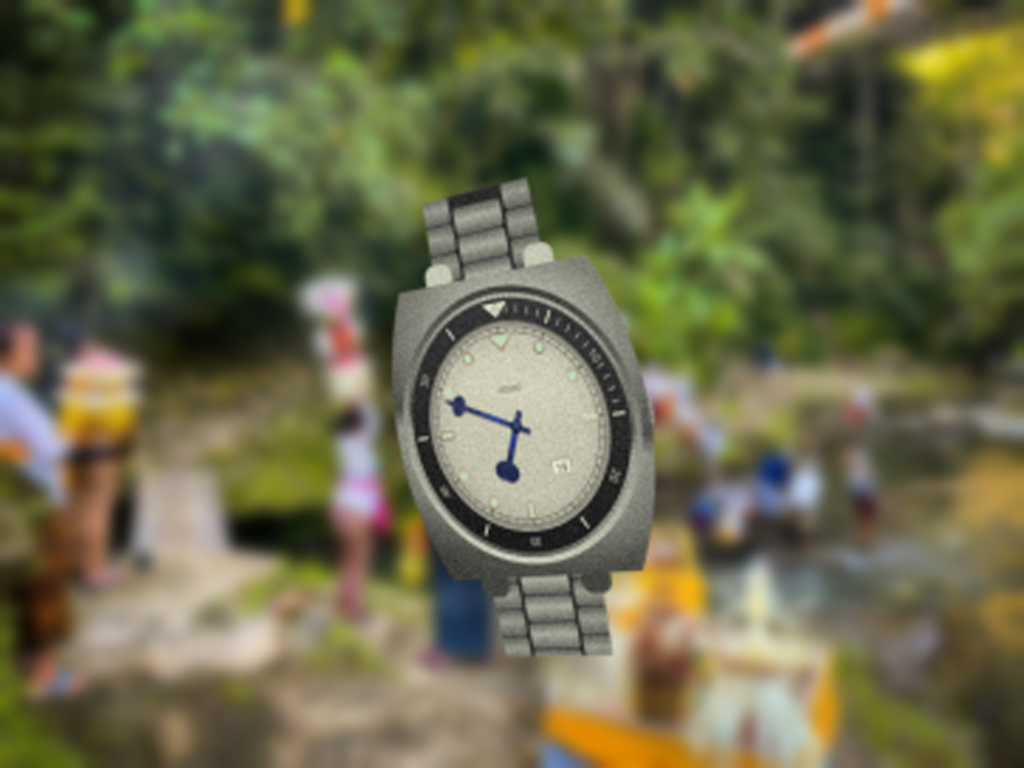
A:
6h49
